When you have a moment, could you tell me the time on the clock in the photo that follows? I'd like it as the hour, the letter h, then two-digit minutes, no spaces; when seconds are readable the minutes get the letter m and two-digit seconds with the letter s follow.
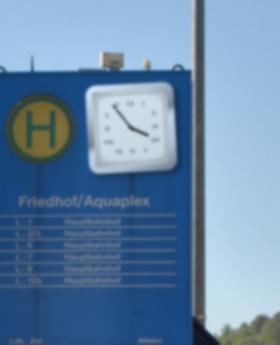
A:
3h54
